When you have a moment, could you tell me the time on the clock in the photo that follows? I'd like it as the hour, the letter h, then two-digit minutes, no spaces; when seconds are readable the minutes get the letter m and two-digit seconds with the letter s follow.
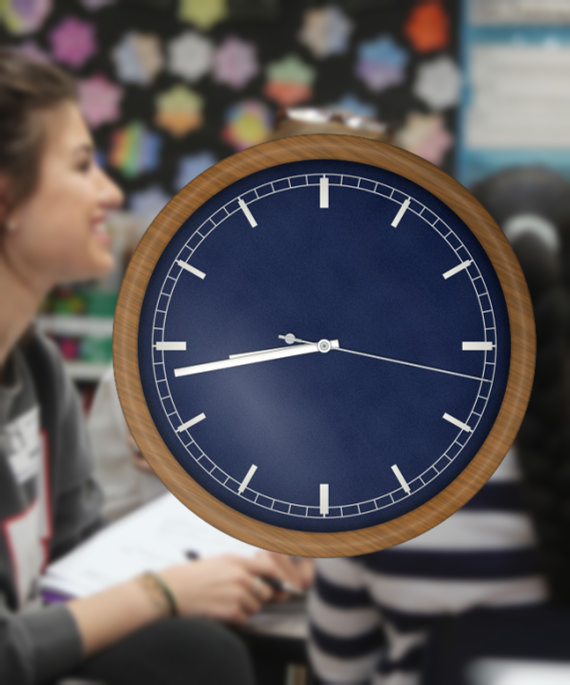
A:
8h43m17s
